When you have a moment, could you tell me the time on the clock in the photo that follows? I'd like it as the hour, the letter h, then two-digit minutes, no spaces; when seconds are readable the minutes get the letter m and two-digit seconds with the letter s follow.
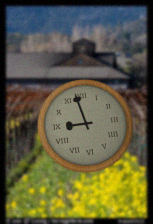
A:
8h58
